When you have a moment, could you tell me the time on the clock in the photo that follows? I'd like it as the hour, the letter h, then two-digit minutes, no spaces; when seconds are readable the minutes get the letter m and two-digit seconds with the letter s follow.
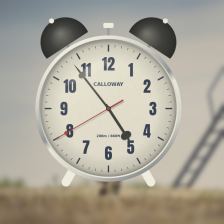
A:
4h53m40s
